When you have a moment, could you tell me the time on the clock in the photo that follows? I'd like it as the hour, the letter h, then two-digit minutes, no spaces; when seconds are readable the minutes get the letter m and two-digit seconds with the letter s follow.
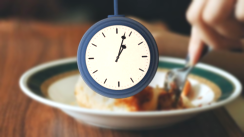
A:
1h03
